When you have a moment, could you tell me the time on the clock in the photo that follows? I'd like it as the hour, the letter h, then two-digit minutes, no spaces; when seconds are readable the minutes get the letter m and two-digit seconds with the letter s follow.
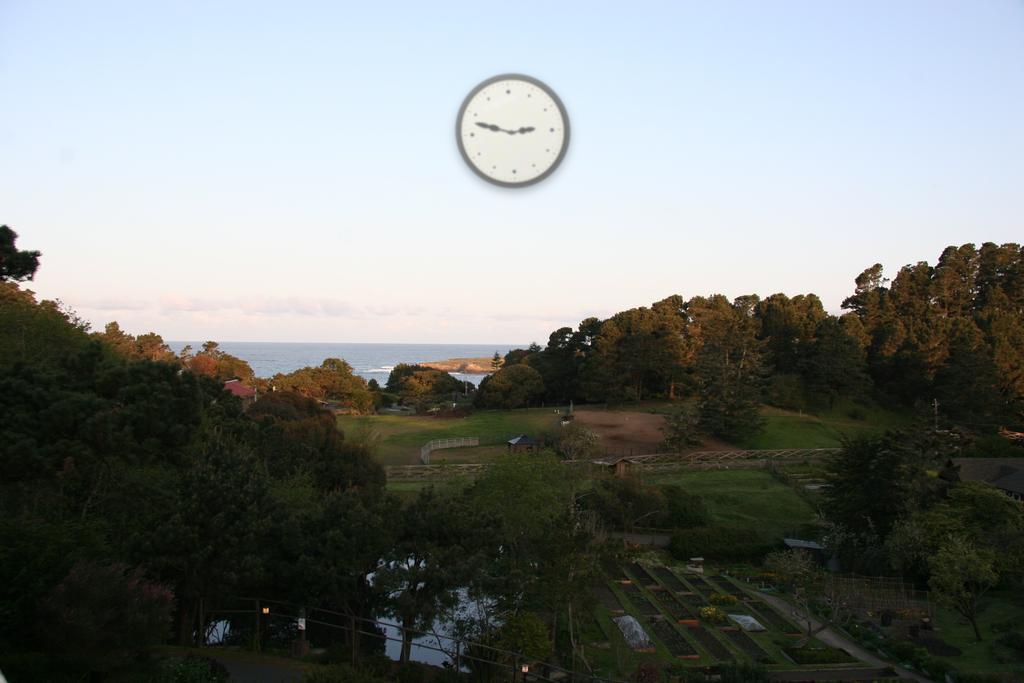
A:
2h48
